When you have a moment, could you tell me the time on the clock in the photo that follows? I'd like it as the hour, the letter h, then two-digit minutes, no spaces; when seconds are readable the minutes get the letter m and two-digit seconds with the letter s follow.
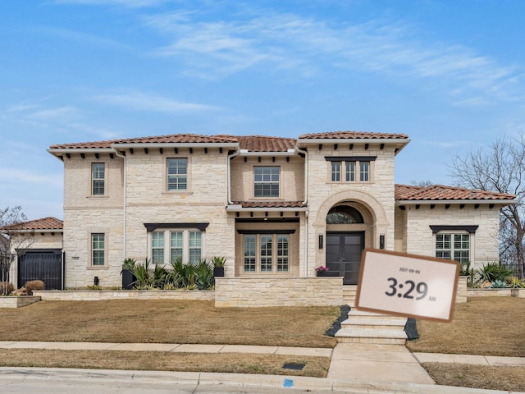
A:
3h29
